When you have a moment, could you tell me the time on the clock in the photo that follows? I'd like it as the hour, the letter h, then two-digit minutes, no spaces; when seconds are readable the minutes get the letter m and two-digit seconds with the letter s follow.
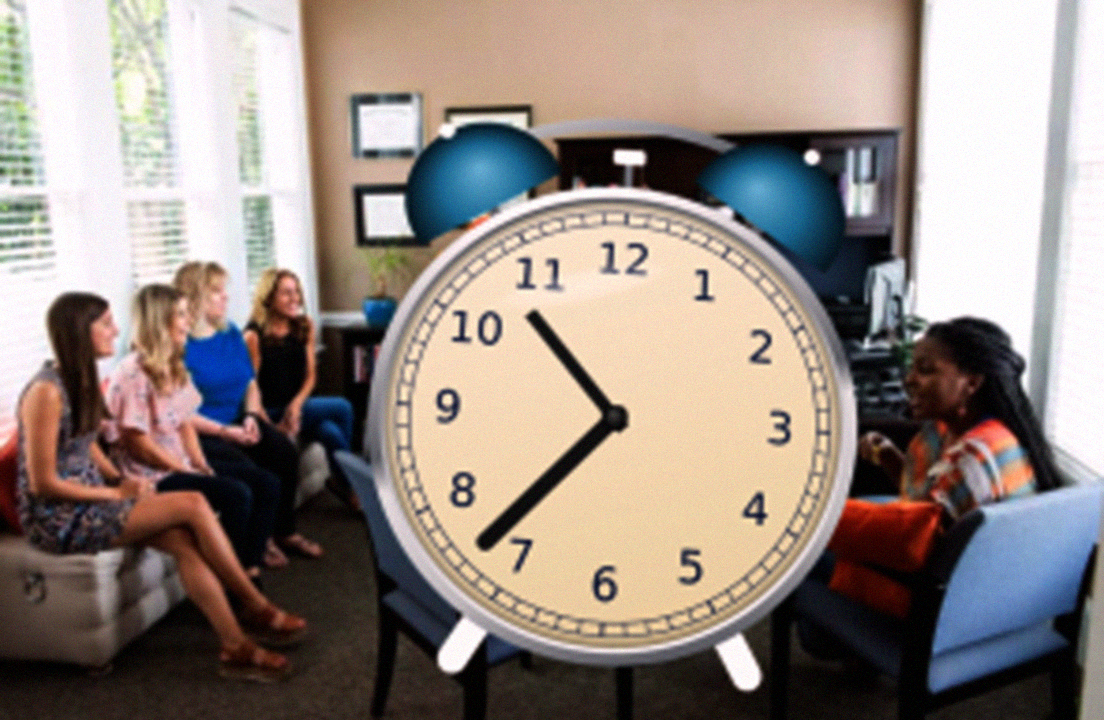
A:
10h37
